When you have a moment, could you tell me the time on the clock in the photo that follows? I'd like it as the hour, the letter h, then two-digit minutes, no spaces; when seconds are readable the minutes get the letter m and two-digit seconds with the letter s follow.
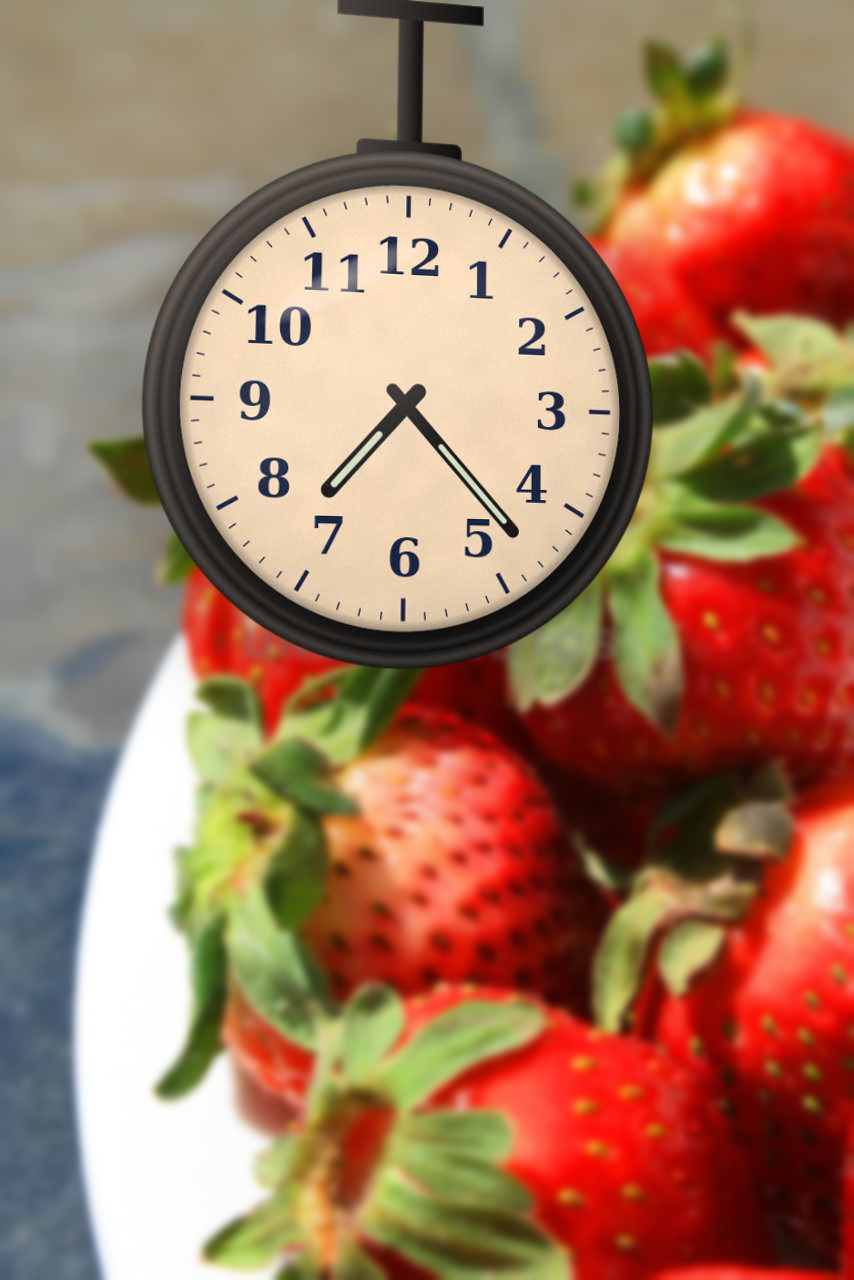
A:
7h23
